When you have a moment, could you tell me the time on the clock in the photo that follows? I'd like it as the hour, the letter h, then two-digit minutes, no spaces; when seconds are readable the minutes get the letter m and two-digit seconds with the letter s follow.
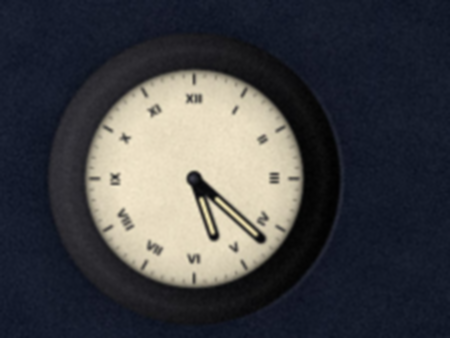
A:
5h22
